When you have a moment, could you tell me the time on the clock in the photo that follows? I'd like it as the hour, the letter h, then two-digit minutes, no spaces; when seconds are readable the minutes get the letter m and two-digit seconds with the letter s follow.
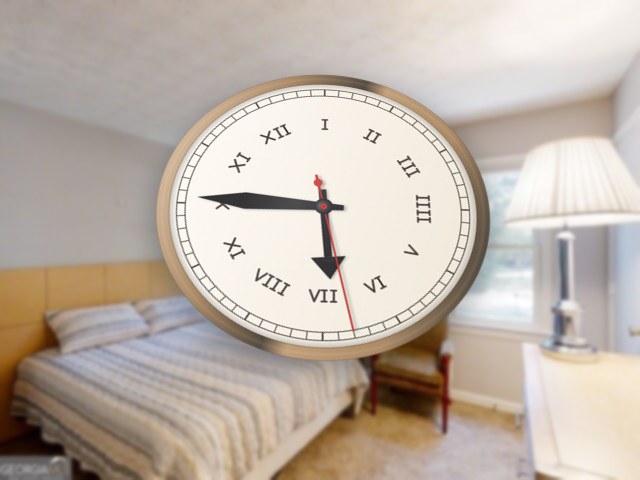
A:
6h50m33s
